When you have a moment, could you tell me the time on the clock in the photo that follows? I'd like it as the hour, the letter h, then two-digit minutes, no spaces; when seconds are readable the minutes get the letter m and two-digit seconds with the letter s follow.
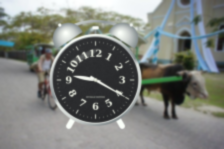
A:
9h20
